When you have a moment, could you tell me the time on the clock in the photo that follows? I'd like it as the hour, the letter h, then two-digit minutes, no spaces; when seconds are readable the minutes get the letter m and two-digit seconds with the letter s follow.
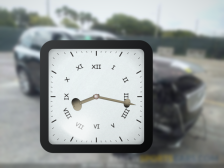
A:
8h17
